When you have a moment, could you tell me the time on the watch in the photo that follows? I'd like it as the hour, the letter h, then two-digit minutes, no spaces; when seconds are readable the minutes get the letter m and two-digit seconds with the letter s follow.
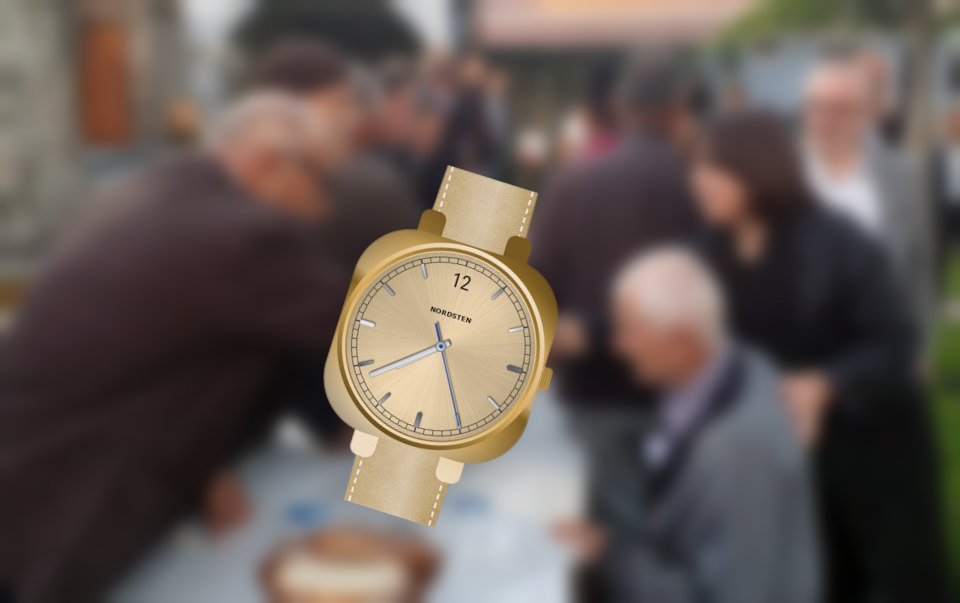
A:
7h38m25s
